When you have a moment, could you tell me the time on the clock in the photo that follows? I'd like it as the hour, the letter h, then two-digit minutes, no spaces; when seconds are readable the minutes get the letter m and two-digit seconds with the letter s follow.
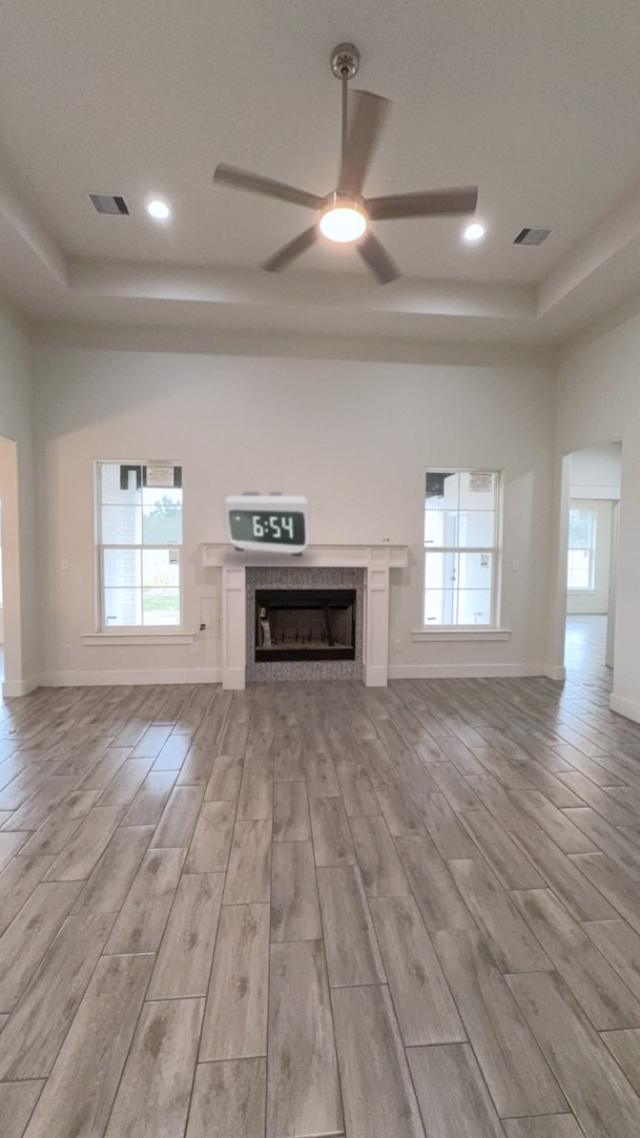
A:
6h54
